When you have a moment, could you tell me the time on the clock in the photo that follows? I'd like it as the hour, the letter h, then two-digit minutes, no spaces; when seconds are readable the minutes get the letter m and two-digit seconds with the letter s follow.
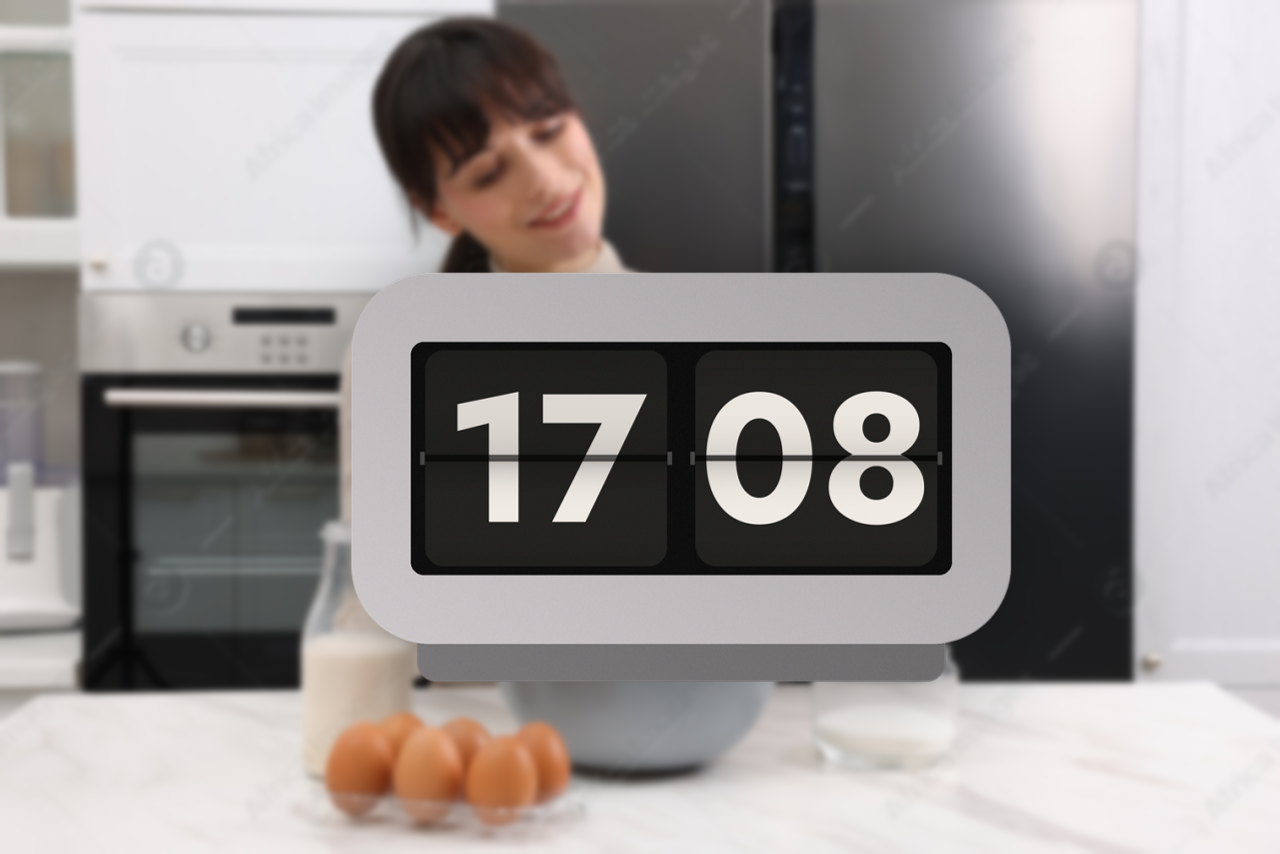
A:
17h08
